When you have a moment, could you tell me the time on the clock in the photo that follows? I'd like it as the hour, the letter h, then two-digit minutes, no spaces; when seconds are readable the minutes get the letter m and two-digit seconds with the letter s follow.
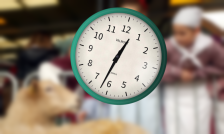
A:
12h32
